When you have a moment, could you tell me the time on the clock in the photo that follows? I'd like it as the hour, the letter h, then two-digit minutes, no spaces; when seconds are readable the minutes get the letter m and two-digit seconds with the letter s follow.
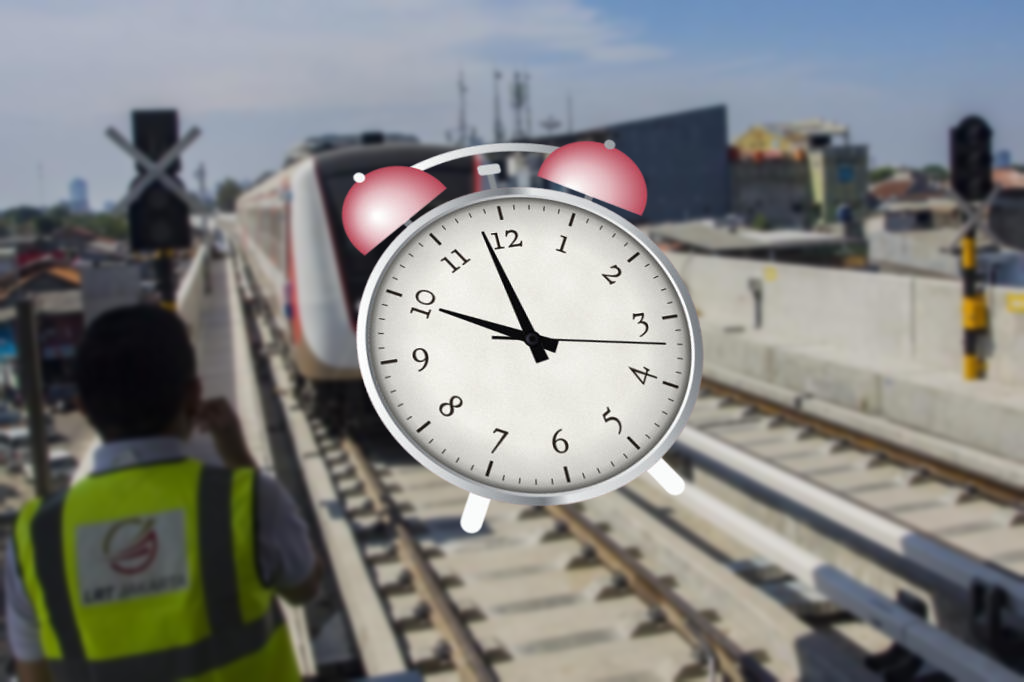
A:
9h58m17s
